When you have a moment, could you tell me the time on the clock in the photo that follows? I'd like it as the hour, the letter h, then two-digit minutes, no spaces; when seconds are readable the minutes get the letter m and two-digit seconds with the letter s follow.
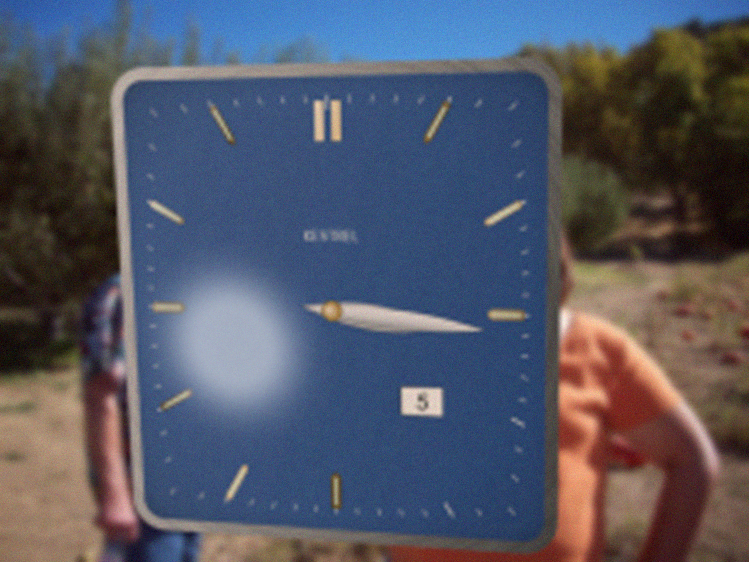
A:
3h16
